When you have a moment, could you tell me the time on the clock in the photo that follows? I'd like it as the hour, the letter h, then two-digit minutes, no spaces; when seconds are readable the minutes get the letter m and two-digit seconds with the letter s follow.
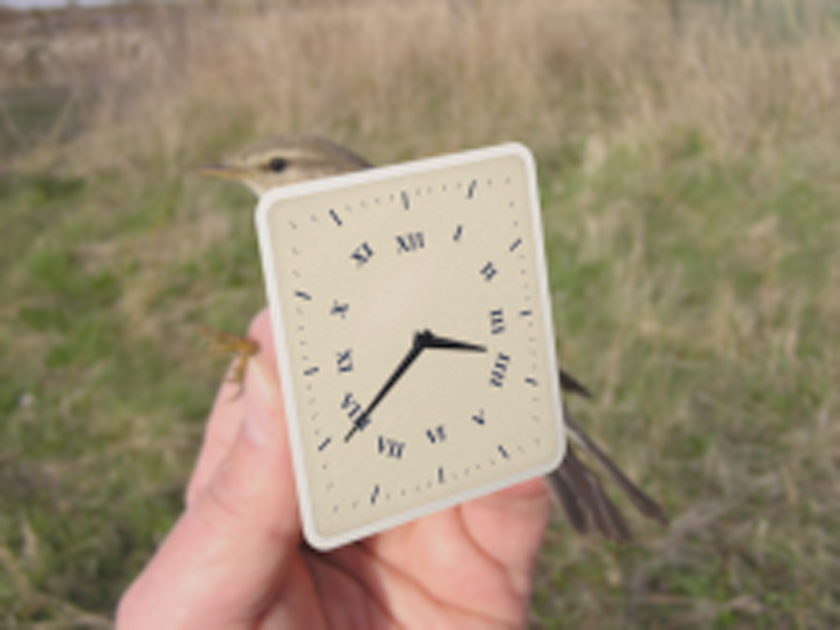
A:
3h39
